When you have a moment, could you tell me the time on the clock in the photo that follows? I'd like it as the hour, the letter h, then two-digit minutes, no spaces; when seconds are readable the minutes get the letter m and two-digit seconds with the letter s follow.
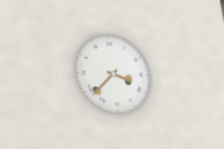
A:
3h38
